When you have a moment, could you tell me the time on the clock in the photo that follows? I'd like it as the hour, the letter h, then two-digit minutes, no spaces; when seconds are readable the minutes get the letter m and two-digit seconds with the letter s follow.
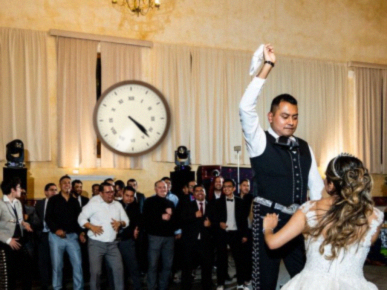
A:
4h23
